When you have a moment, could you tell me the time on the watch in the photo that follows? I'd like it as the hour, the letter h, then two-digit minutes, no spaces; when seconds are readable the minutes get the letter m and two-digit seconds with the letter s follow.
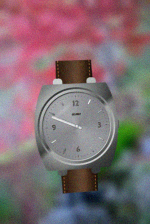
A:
9h49
